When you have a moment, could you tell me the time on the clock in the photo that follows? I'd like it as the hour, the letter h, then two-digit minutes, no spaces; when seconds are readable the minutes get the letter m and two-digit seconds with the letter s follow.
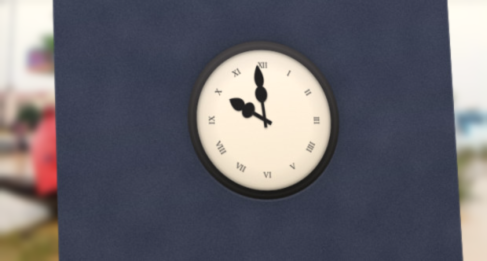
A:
9h59
